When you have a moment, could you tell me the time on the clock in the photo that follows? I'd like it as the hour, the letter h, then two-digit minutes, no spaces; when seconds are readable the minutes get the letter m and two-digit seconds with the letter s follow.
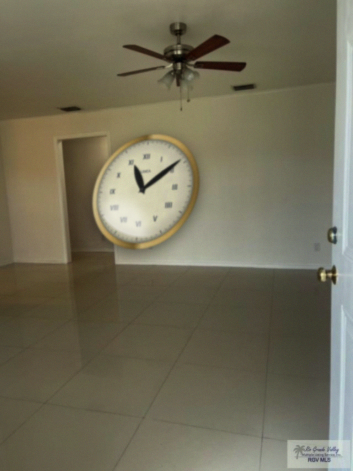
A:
11h09
